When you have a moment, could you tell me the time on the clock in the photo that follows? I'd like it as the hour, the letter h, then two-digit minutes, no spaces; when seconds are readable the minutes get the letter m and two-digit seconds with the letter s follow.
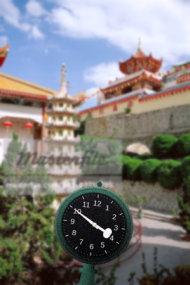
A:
3h50
